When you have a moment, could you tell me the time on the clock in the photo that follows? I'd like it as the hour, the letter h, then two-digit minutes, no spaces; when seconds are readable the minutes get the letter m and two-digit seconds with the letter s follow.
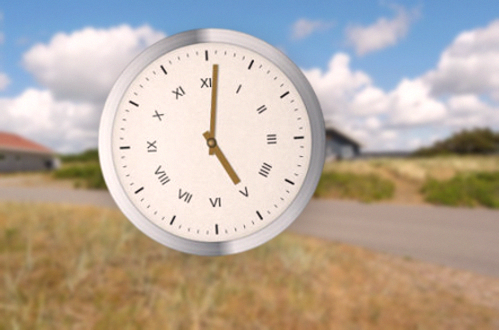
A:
5h01
